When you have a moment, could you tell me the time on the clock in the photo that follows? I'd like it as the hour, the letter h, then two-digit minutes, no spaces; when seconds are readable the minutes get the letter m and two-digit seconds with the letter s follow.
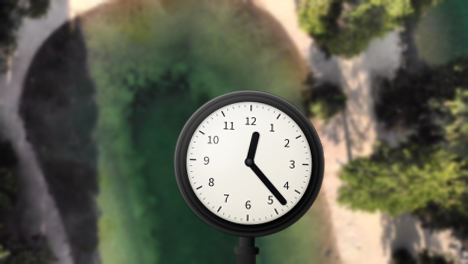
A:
12h23
